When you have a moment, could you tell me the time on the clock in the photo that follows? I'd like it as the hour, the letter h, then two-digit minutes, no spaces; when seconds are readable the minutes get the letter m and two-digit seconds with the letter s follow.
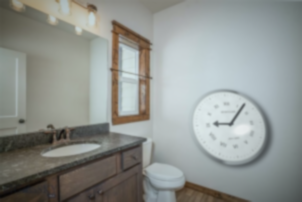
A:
9h07
